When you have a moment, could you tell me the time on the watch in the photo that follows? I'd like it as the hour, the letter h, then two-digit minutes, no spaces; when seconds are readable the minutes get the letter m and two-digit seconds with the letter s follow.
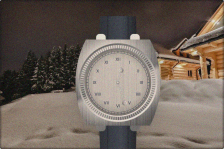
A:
12h27
